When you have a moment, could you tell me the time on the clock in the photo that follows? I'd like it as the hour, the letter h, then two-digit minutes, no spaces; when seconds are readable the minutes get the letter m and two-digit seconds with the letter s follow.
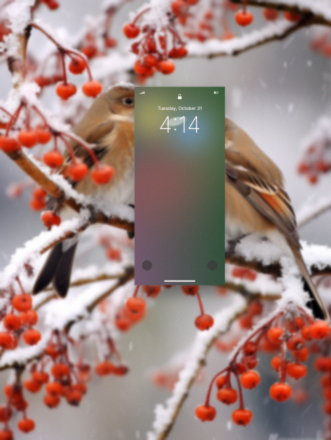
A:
4h14
